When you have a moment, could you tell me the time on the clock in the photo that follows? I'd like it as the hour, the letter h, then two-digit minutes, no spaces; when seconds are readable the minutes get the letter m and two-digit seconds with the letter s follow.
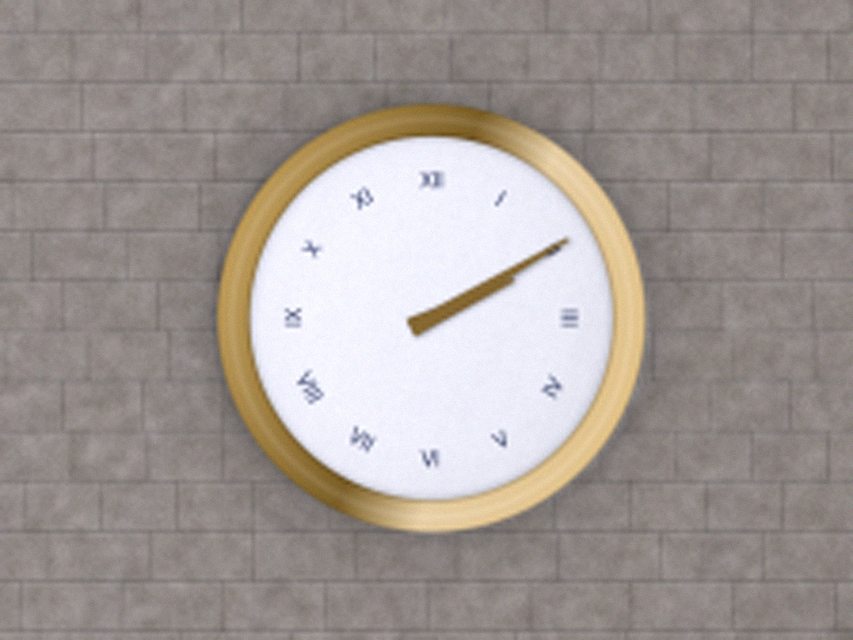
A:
2h10
